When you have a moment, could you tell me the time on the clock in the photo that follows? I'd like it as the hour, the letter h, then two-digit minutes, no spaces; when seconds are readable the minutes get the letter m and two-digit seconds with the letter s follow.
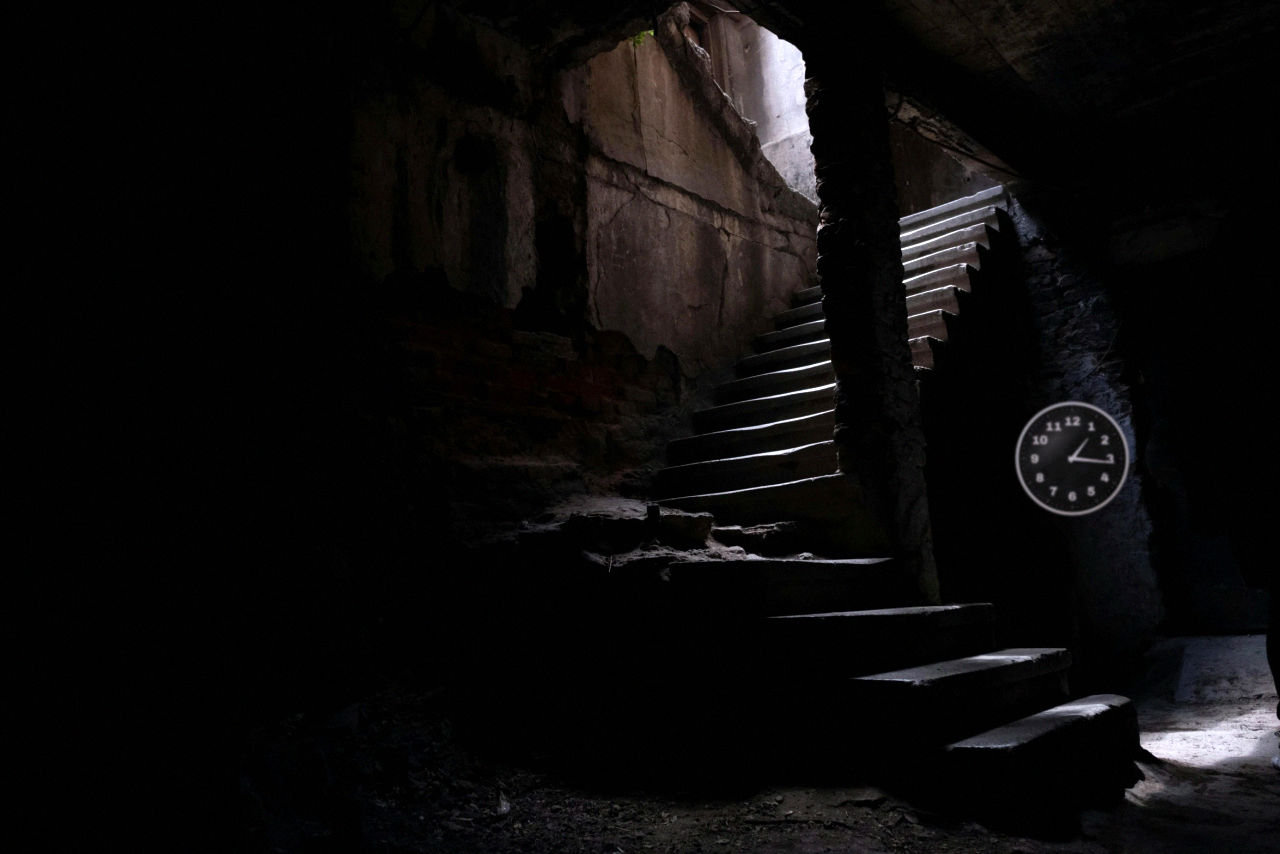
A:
1h16
